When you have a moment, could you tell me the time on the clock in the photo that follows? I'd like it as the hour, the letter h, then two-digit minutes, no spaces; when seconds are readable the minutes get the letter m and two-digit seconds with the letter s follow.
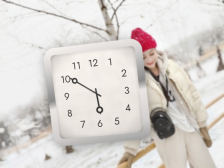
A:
5h51
